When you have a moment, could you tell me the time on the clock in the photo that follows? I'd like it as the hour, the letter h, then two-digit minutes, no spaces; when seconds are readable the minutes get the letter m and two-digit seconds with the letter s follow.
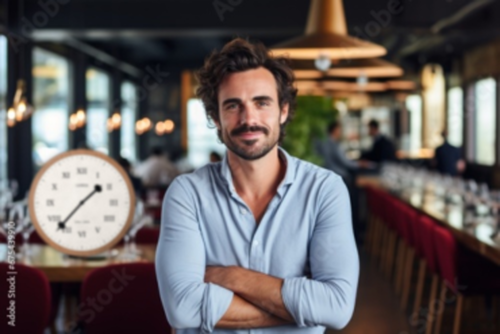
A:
1h37
